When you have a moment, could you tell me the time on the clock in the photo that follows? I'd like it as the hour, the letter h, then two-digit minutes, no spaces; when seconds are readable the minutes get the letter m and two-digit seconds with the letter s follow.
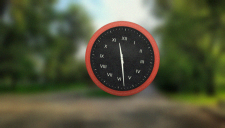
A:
11h28
